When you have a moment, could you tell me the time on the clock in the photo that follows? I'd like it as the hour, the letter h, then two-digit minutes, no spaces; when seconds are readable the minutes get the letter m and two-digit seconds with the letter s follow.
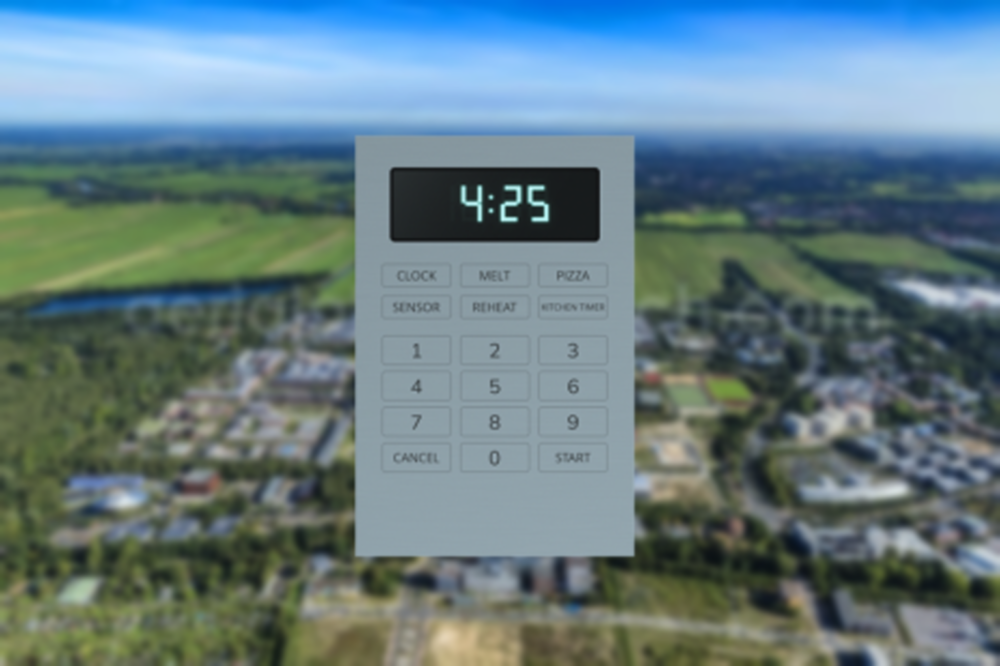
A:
4h25
